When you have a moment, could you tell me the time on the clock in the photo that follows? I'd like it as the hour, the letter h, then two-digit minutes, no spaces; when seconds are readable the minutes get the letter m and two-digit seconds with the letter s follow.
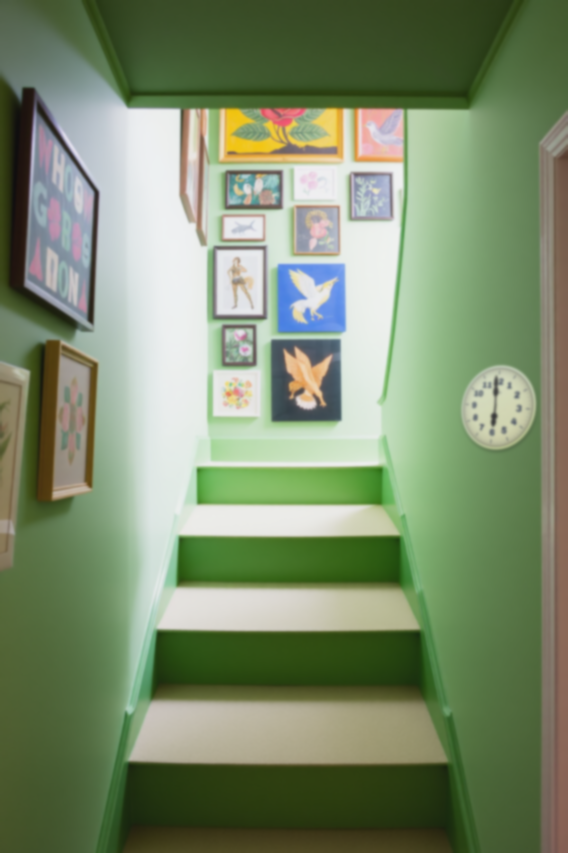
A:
5h59
